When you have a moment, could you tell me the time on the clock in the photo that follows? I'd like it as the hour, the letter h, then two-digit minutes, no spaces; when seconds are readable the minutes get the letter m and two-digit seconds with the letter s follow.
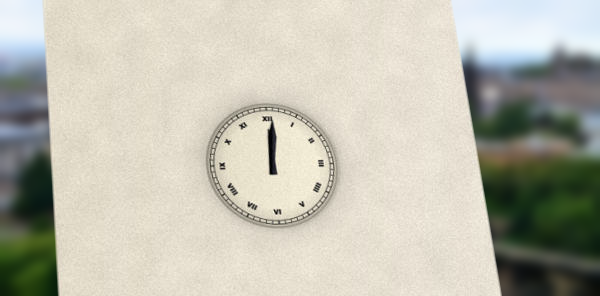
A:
12h01
